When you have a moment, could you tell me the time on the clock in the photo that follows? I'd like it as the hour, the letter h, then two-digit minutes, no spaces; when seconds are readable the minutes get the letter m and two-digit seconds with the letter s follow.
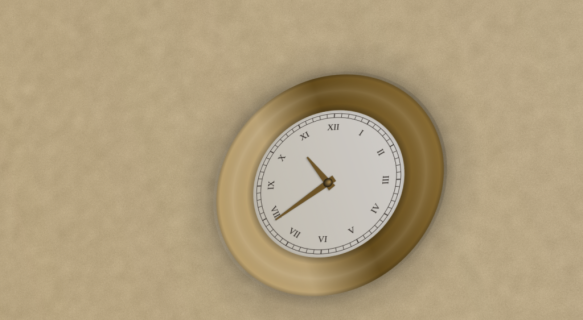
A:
10h39
